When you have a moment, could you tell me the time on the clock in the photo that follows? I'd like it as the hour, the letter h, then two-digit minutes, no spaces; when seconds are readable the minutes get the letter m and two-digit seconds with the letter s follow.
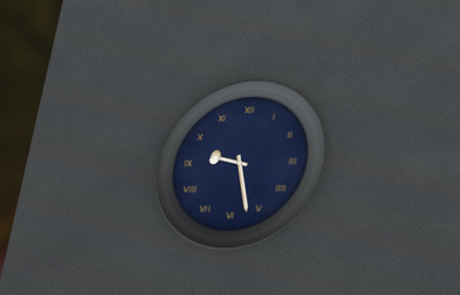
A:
9h27
